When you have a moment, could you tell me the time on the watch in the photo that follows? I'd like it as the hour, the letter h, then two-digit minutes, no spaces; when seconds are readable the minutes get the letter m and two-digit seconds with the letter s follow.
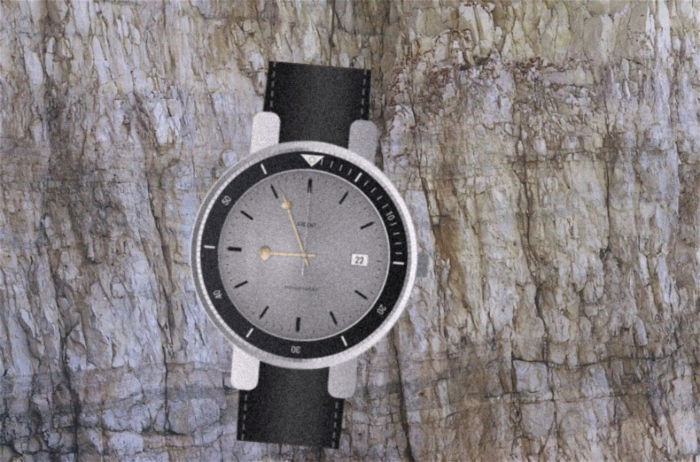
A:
8h56m00s
